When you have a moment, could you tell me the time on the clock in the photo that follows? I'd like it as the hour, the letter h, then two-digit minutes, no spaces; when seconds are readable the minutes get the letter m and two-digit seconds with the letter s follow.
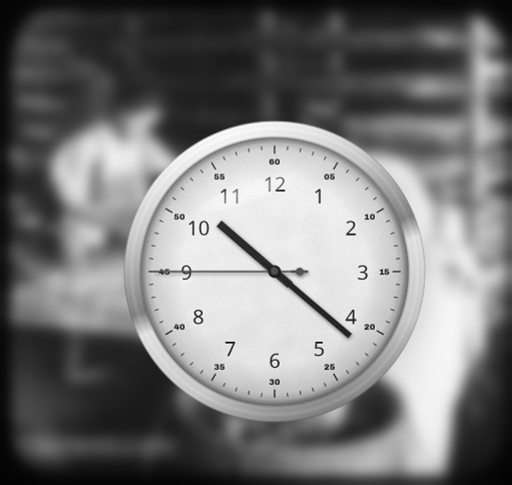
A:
10h21m45s
